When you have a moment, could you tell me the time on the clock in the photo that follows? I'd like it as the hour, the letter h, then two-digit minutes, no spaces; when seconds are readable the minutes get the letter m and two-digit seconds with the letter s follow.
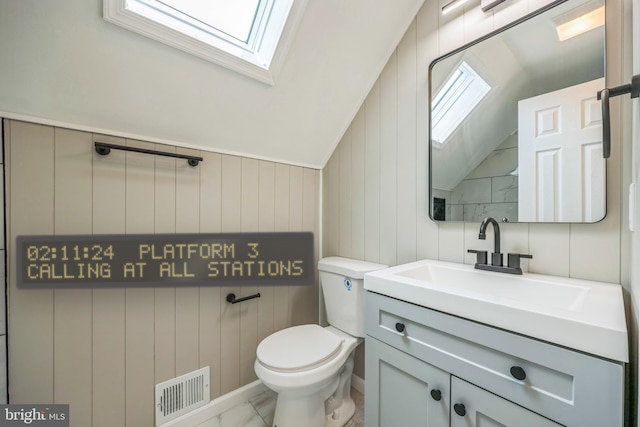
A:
2h11m24s
